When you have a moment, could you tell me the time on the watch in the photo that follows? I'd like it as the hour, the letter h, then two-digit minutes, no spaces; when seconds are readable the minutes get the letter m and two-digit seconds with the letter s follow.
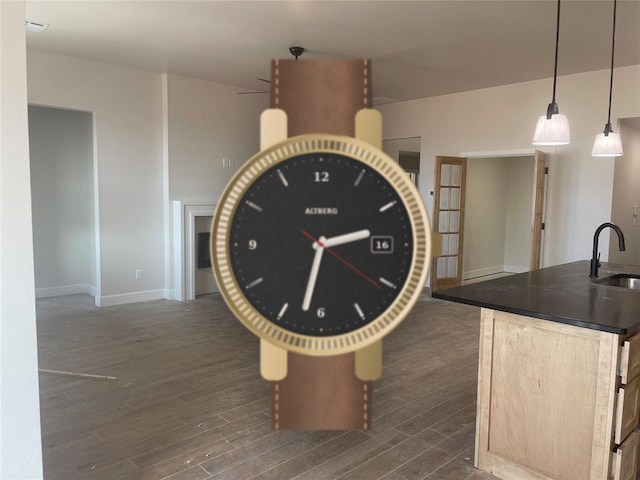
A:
2h32m21s
